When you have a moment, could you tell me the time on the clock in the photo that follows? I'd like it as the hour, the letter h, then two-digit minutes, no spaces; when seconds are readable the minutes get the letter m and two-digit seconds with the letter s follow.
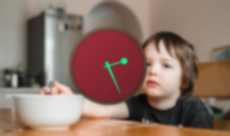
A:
2h26
